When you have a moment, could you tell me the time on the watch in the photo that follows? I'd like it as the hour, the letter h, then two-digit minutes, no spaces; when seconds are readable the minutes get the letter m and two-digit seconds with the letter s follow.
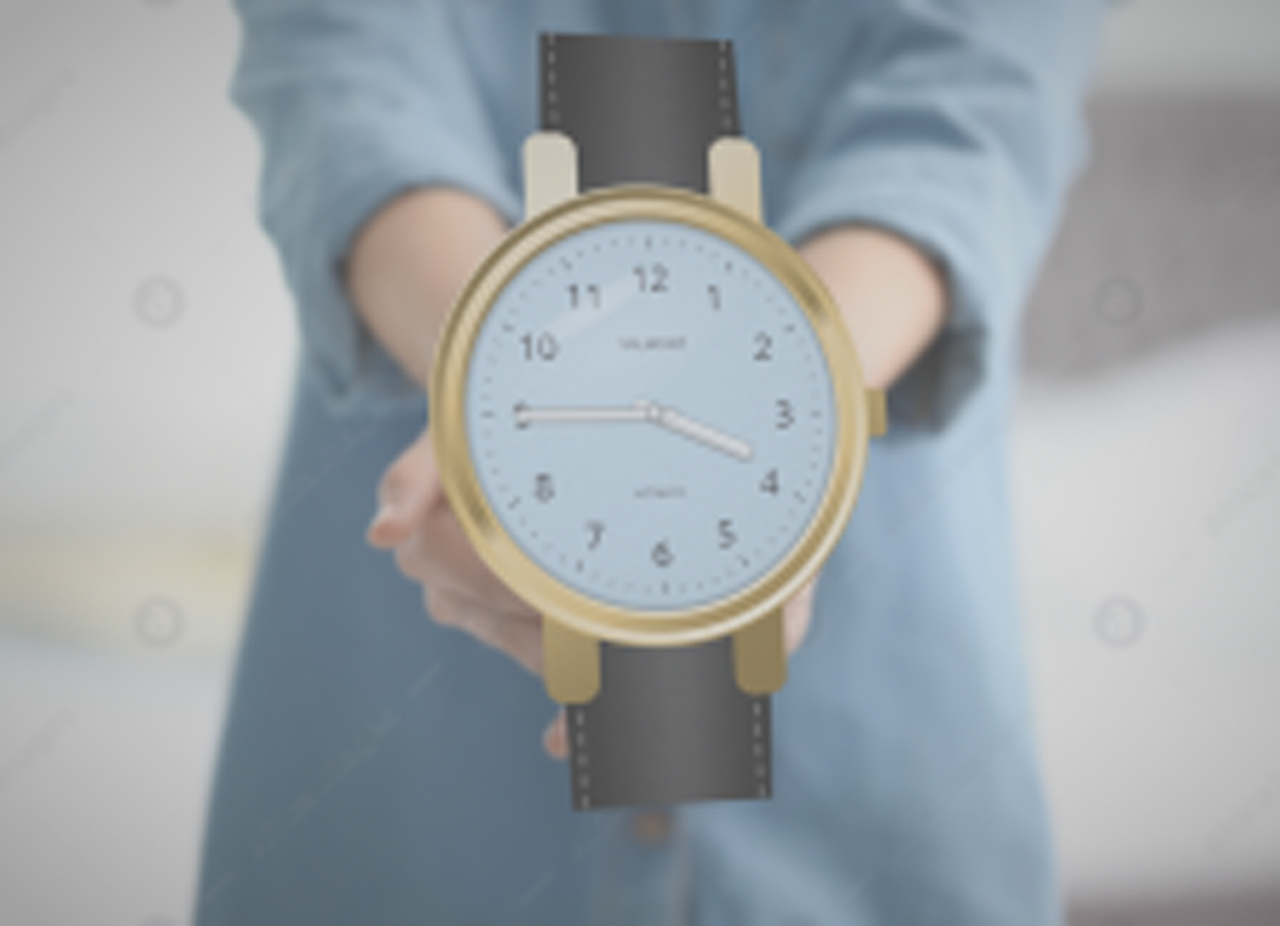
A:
3h45
